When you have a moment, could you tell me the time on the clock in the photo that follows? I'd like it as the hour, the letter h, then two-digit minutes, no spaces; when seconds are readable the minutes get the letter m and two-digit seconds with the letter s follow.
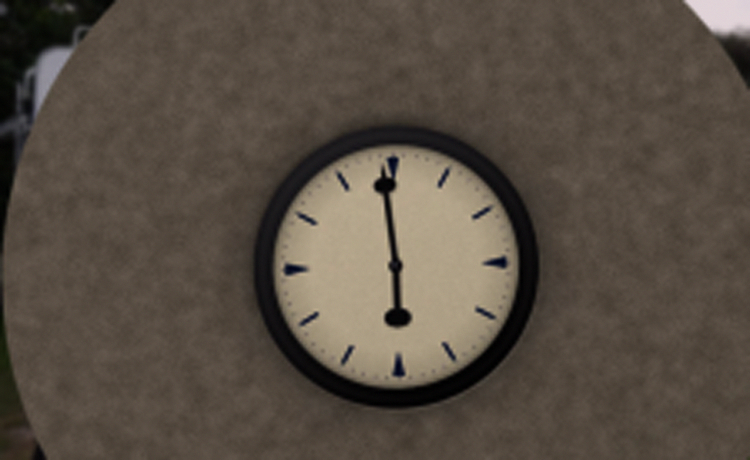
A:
5h59
